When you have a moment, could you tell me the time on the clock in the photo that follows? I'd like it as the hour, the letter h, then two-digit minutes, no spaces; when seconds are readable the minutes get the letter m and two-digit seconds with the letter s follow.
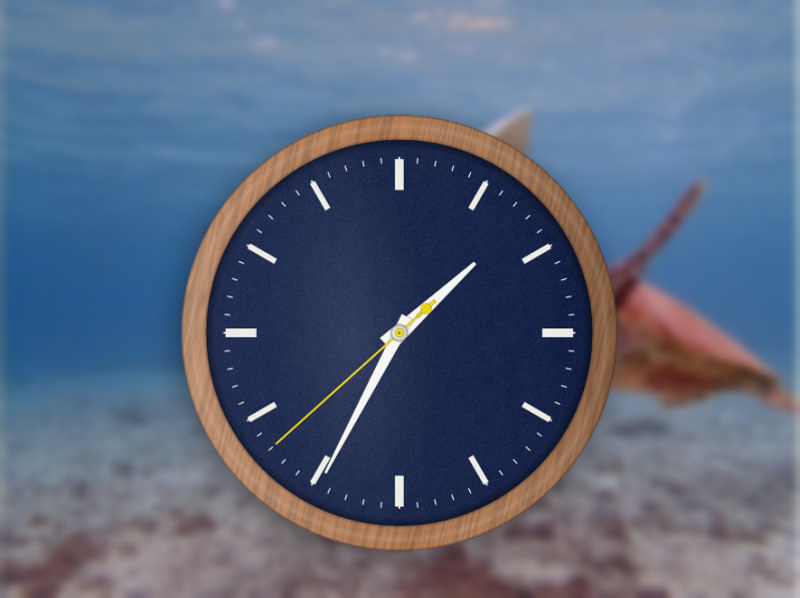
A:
1h34m38s
